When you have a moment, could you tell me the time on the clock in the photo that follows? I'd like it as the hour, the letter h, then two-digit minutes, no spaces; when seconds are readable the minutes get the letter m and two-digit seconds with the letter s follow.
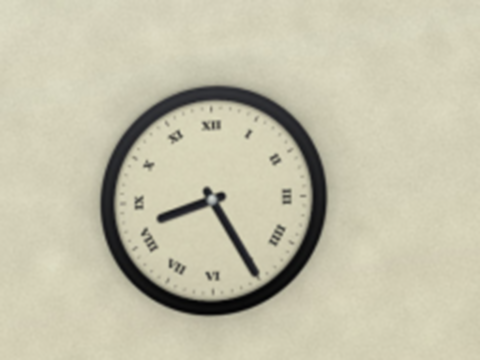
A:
8h25
